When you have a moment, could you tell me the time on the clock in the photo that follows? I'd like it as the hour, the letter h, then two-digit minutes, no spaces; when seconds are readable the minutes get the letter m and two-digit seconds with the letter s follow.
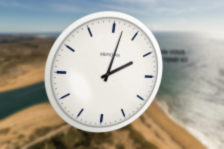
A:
2h02
